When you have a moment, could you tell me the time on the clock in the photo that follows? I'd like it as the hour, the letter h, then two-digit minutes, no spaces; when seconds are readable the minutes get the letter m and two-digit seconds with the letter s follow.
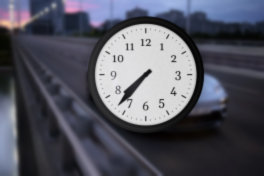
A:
7h37
